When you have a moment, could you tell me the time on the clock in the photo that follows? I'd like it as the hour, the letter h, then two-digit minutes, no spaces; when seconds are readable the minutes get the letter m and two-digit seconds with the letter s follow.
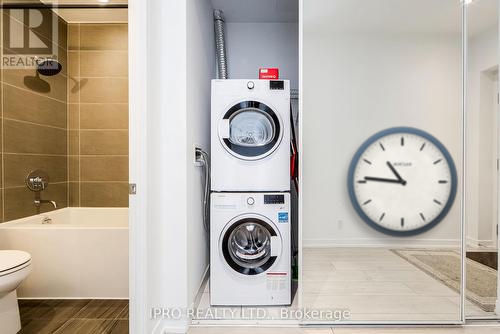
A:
10h46
